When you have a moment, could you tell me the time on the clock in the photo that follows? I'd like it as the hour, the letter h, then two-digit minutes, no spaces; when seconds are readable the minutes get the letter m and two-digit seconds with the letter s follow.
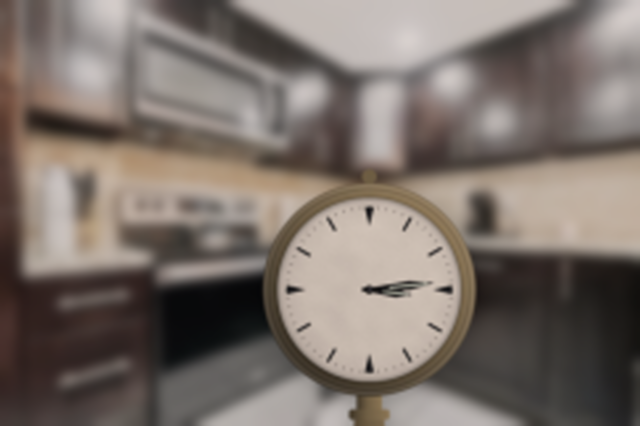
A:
3h14
